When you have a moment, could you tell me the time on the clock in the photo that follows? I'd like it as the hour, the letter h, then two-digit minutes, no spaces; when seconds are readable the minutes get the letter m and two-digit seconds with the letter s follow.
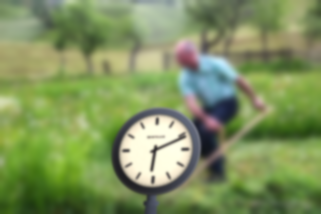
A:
6h11
